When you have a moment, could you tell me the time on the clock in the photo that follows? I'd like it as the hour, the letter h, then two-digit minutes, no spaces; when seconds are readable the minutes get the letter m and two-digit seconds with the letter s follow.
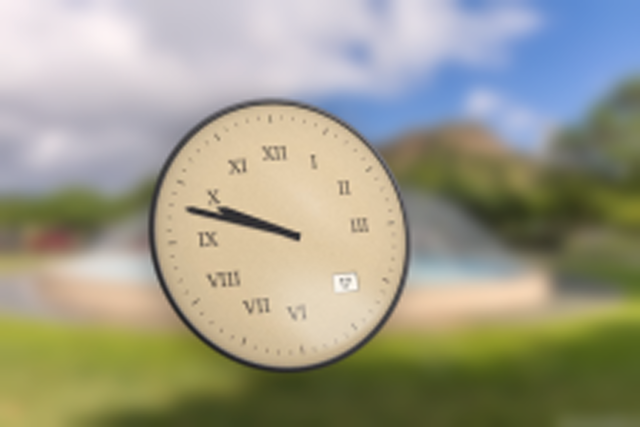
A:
9h48
